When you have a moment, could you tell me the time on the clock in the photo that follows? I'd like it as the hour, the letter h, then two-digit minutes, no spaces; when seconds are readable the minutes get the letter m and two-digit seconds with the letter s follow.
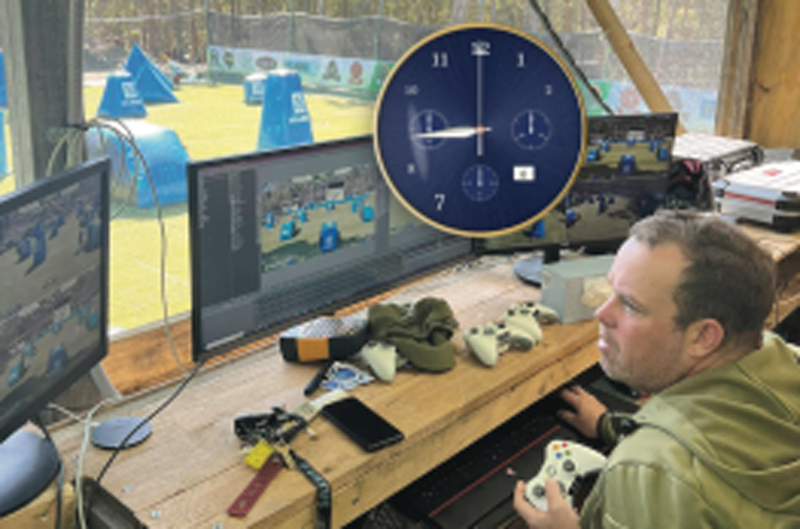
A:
8h44
